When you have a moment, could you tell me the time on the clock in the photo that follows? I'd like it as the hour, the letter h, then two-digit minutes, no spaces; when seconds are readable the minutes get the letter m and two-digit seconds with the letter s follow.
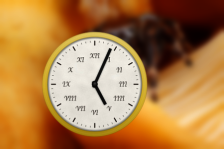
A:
5h04
